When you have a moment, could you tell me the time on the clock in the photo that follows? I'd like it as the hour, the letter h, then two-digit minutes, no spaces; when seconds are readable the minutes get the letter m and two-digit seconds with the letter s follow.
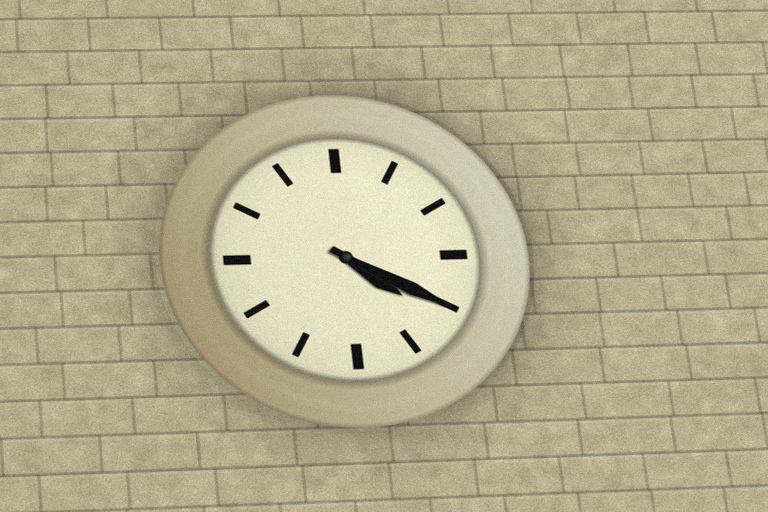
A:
4h20
